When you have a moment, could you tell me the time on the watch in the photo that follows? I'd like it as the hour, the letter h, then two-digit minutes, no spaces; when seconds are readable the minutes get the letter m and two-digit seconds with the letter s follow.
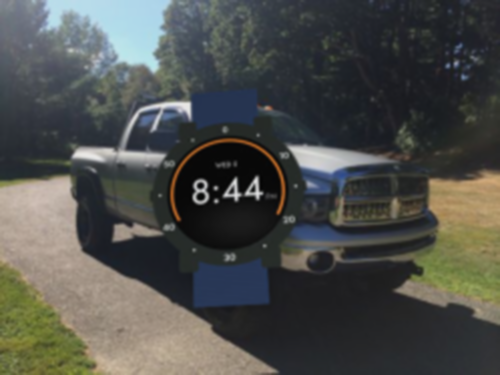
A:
8h44
